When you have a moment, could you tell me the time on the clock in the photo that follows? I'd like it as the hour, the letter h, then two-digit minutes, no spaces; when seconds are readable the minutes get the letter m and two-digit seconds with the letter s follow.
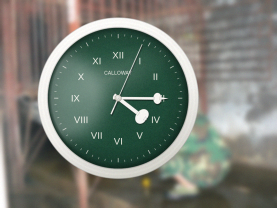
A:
4h15m04s
